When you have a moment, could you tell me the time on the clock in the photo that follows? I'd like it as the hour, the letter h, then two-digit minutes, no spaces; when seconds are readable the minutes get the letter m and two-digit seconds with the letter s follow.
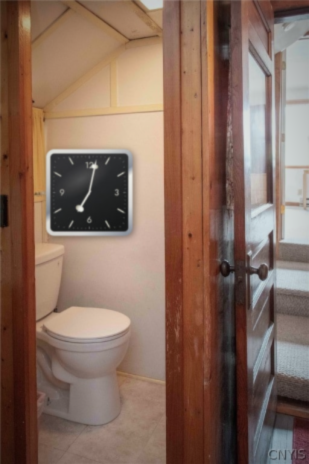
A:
7h02
